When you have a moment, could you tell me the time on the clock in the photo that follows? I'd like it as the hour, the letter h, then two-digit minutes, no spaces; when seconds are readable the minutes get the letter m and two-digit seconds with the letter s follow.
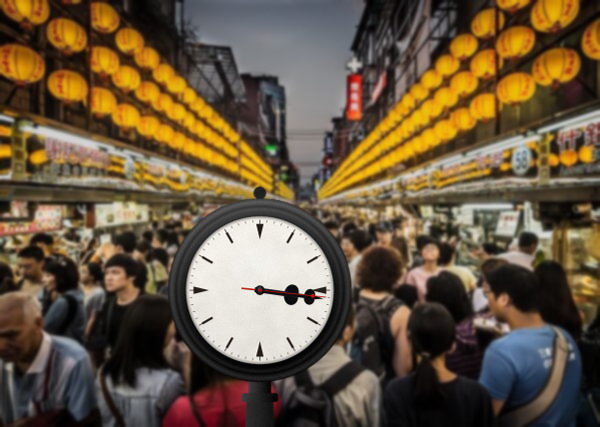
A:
3h16m16s
